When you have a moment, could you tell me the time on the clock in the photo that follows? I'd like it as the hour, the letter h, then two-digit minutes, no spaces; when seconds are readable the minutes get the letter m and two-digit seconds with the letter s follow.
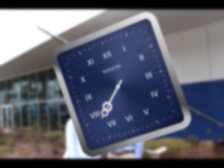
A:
7h38
